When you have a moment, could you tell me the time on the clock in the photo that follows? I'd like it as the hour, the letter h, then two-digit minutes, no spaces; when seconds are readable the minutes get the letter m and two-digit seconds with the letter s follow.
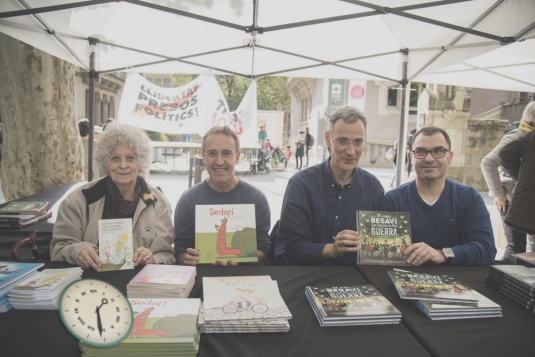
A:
1h31
